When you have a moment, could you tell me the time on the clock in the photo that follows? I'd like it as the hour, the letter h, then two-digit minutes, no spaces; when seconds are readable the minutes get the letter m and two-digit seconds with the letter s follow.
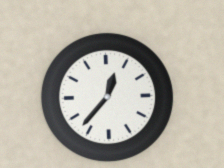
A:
12h37
